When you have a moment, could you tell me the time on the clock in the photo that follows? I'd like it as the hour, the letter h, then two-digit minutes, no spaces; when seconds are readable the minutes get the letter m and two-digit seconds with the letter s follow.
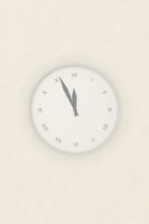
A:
11h56
